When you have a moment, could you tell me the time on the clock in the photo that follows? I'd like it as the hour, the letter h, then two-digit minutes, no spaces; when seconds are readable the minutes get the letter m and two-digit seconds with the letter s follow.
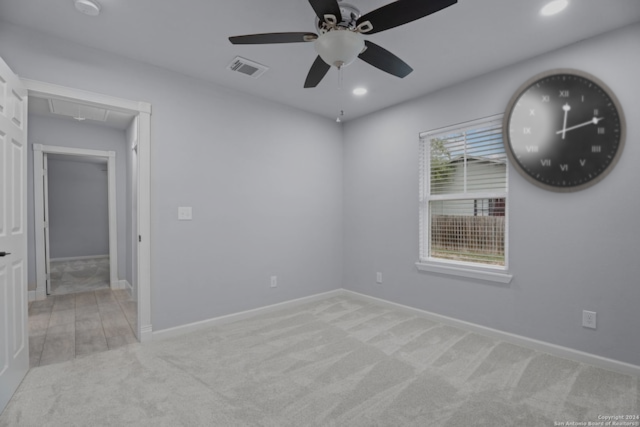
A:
12h12
